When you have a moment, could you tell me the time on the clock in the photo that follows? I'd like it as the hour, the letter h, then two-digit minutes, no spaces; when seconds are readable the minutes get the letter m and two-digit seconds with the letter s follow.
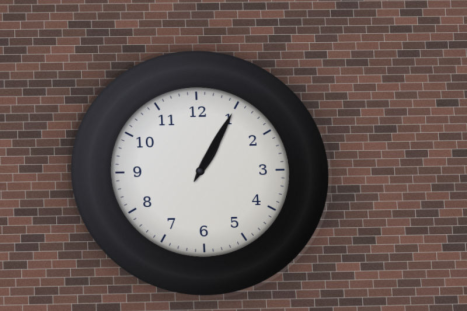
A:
1h05
